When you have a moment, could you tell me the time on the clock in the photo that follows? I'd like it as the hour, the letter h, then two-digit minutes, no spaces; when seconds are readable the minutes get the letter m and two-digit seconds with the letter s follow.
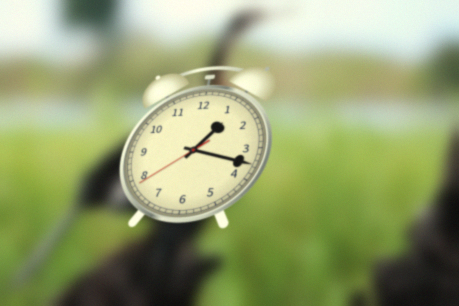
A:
1h17m39s
